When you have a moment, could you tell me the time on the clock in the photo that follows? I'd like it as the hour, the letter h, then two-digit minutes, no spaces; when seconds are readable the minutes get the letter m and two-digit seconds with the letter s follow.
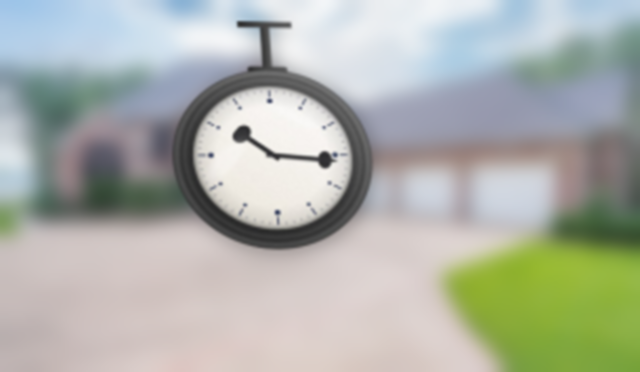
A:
10h16
